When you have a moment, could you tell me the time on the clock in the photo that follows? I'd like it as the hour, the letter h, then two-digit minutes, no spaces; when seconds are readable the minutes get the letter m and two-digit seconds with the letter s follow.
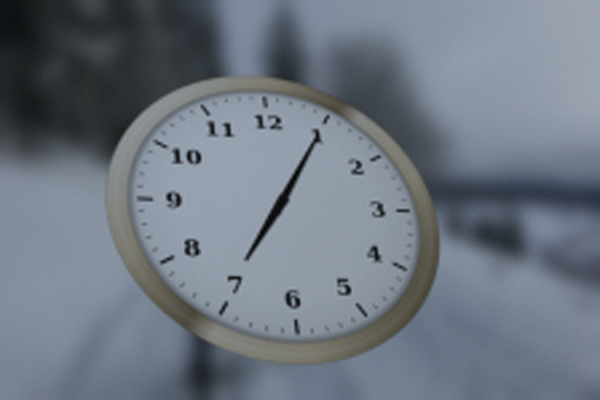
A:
7h05
